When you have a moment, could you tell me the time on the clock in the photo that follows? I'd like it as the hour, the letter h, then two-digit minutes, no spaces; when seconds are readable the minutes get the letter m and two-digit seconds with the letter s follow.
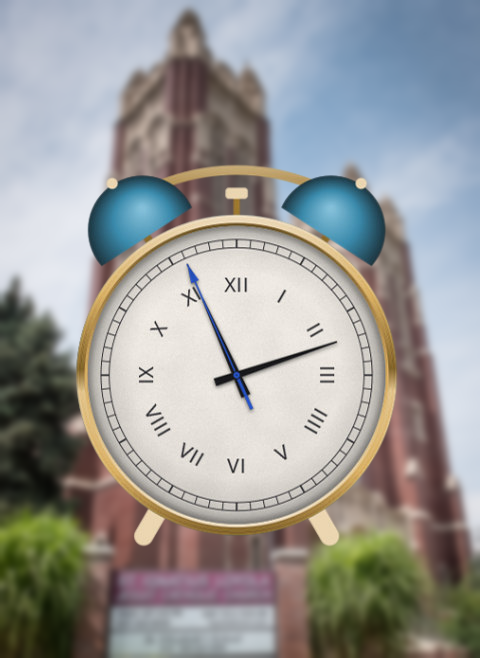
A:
11h11m56s
